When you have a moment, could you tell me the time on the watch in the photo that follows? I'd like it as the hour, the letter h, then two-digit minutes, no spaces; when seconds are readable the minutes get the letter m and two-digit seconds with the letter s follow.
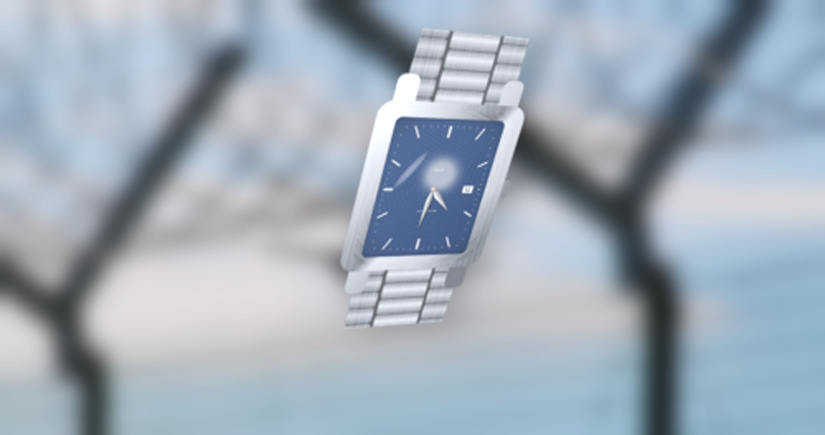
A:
4h31
